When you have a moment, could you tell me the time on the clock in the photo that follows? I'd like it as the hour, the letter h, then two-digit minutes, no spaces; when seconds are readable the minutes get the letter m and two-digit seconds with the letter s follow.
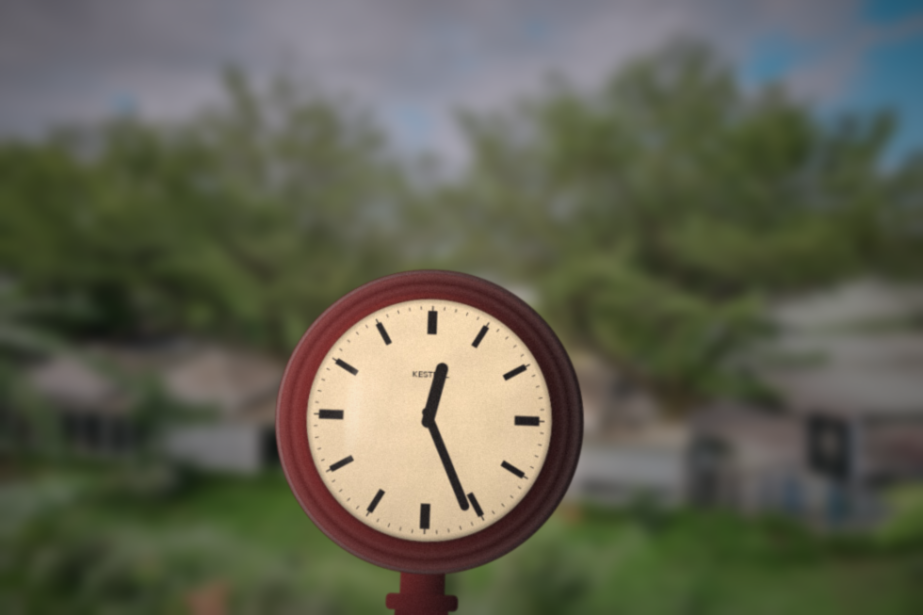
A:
12h26
